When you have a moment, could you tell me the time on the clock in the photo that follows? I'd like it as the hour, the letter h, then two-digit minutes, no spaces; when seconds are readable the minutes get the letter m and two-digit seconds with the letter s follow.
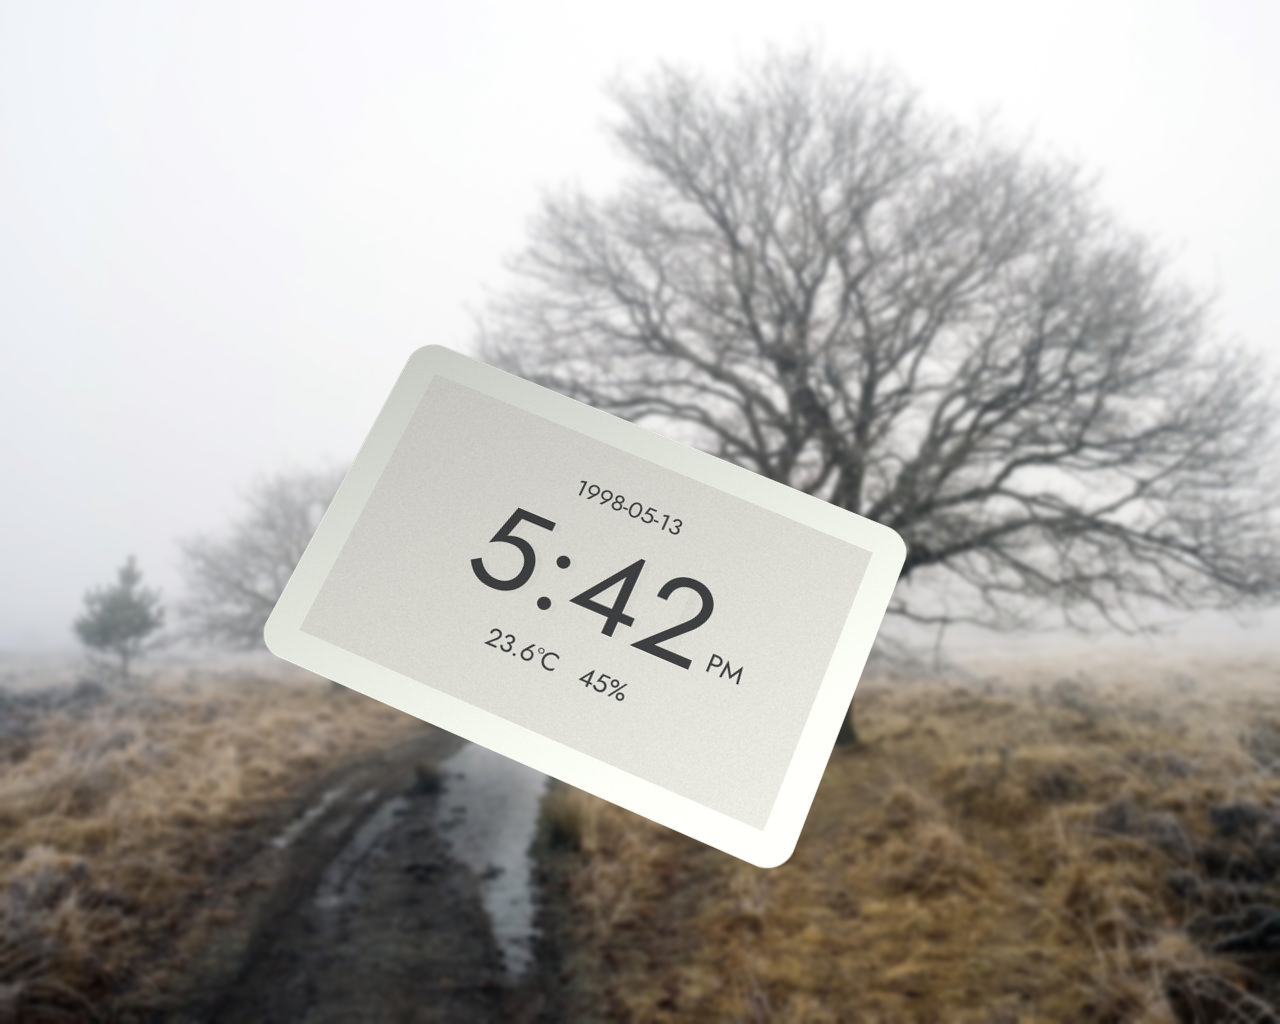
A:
5h42
